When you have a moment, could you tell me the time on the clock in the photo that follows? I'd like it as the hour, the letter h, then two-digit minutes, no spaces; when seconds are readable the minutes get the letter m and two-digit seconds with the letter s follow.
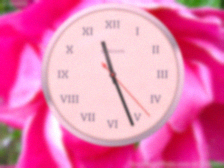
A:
11h26m23s
